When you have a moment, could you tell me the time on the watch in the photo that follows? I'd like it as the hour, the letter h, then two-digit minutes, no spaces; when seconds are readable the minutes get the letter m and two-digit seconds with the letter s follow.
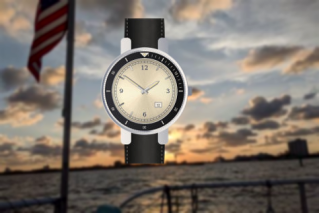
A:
1h51
